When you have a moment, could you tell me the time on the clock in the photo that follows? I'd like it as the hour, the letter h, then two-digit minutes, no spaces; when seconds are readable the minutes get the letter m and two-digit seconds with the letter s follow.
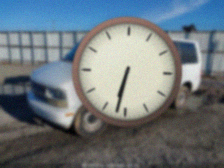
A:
6h32
